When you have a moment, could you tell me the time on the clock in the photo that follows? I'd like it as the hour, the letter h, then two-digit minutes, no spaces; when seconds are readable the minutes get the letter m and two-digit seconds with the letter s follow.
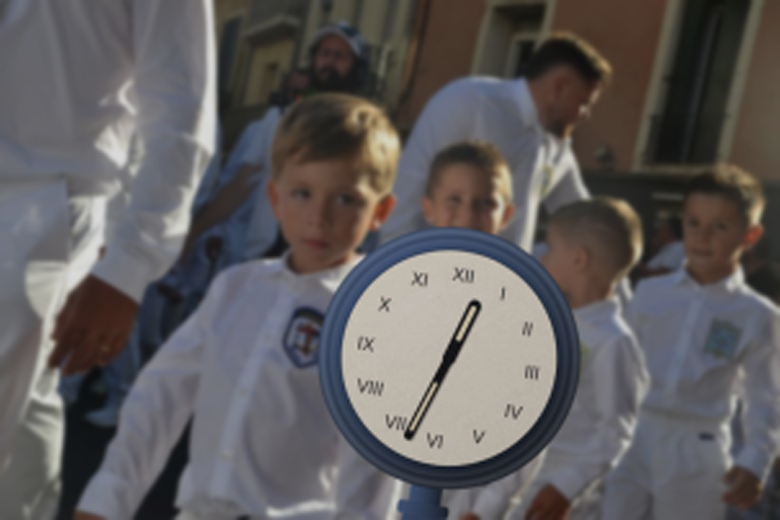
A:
12h33
